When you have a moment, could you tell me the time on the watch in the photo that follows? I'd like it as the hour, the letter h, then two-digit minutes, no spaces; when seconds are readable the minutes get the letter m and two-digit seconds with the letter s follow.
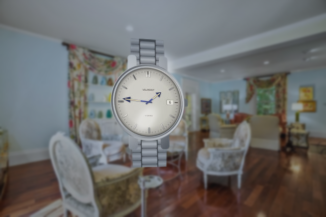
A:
1h46
